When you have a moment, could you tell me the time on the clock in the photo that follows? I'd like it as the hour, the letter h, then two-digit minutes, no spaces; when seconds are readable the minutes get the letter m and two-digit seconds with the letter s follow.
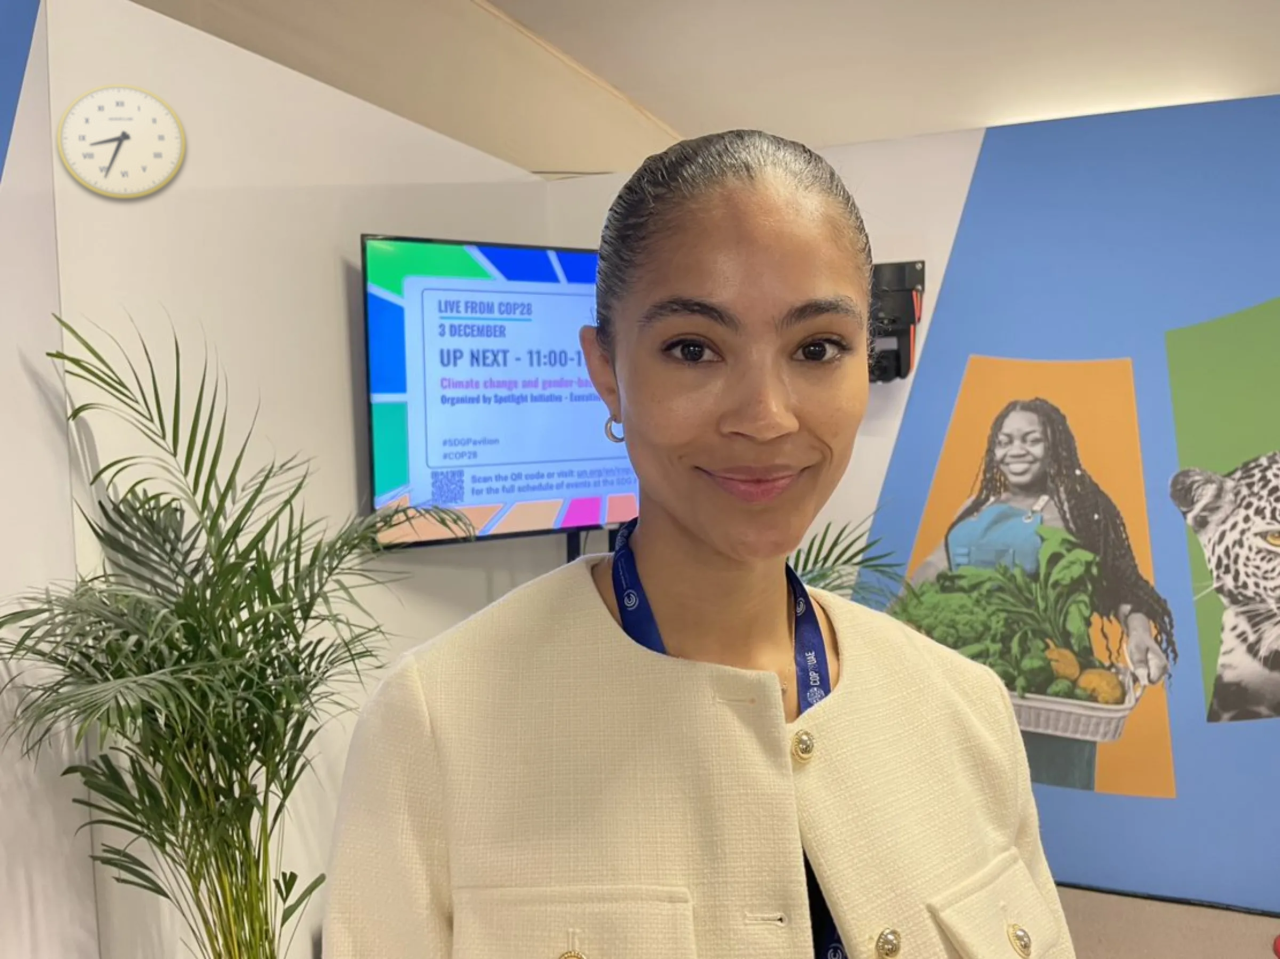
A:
8h34
